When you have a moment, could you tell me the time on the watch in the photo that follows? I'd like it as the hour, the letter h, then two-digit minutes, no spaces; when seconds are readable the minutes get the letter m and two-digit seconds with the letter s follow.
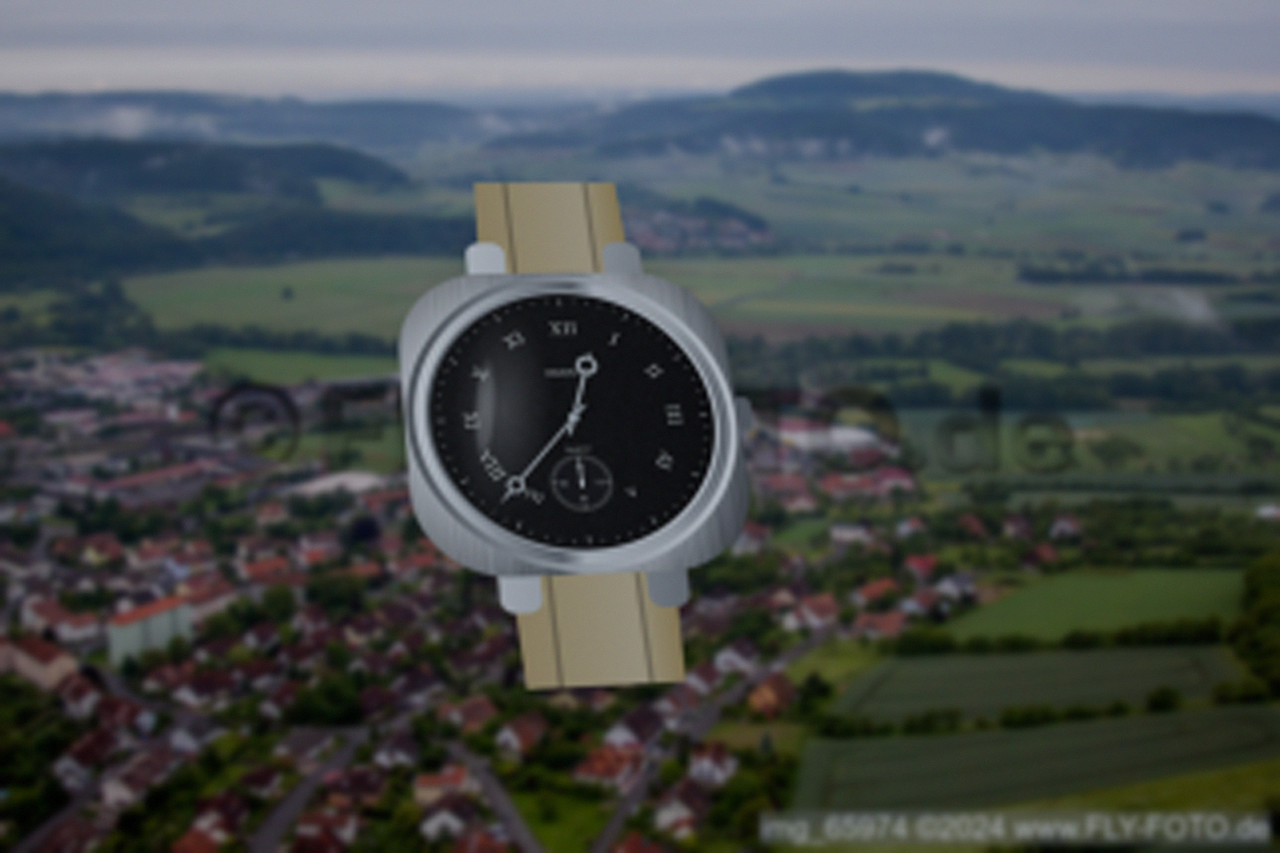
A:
12h37
